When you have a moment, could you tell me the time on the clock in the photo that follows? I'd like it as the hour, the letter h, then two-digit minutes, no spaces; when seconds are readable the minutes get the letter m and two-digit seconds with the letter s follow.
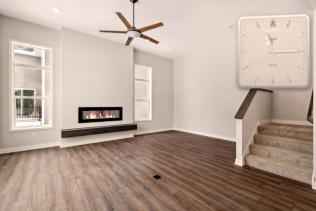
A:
11h15
